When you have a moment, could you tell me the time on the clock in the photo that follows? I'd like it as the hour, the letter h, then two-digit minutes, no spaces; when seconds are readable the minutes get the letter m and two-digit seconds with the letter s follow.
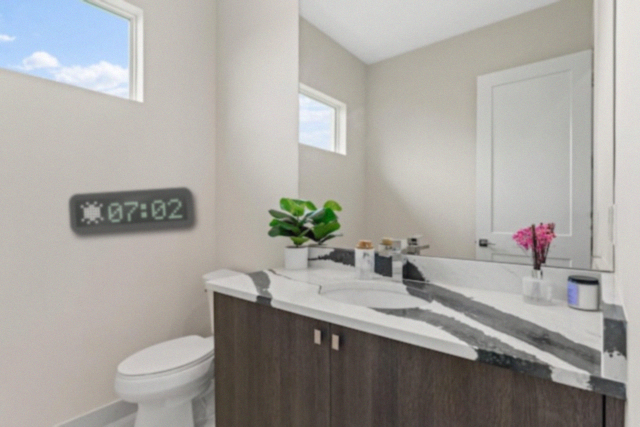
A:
7h02
